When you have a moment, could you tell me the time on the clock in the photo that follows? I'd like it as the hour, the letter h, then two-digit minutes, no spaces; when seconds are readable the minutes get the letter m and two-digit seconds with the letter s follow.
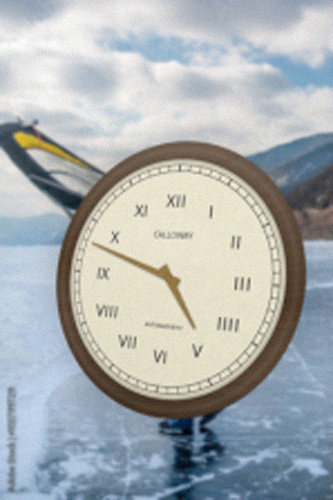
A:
4h48
